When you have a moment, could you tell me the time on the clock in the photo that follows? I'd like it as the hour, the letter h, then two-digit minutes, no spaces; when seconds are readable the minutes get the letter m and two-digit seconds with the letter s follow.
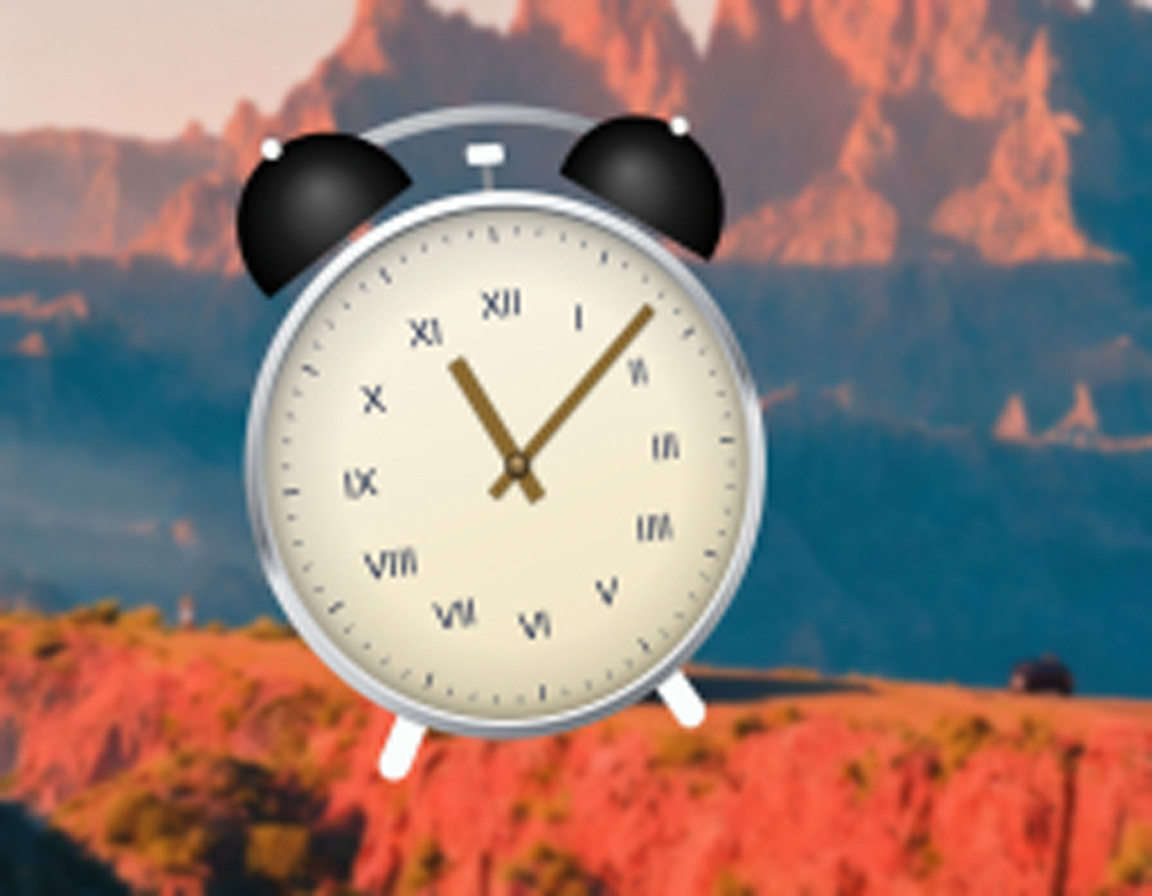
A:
11h08
